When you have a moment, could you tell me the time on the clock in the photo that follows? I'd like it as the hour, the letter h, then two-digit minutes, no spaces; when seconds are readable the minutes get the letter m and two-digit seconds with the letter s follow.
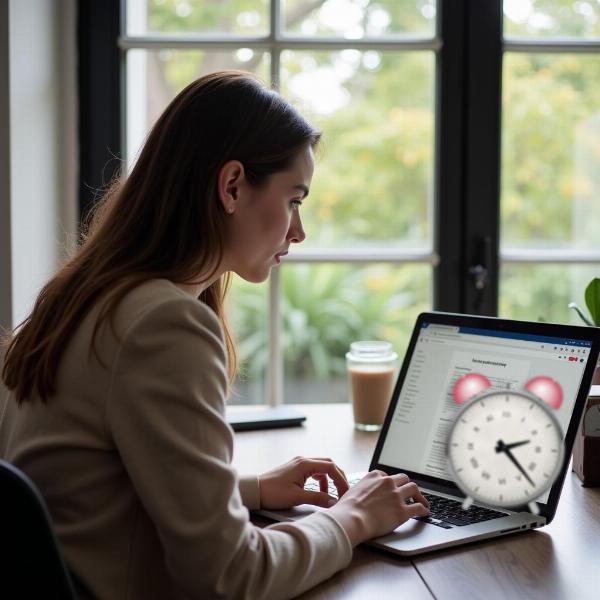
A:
2h23
